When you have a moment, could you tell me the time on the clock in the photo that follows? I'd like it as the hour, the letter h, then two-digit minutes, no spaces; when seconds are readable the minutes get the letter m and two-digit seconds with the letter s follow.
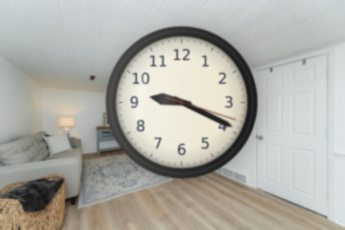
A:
9h19m18s
